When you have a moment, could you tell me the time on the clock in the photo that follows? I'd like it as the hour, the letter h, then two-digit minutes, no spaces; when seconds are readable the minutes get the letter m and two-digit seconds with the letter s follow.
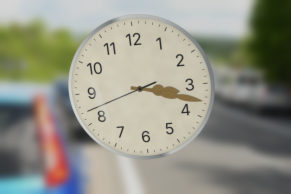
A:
3h17m42s
